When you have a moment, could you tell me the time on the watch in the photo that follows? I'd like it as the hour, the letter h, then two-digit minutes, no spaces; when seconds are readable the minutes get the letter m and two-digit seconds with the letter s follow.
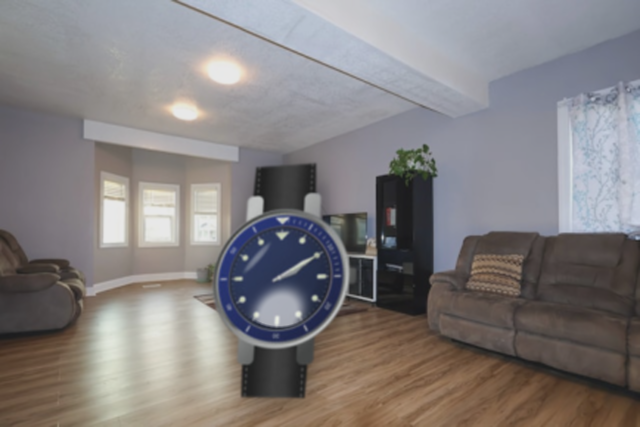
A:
2h10
